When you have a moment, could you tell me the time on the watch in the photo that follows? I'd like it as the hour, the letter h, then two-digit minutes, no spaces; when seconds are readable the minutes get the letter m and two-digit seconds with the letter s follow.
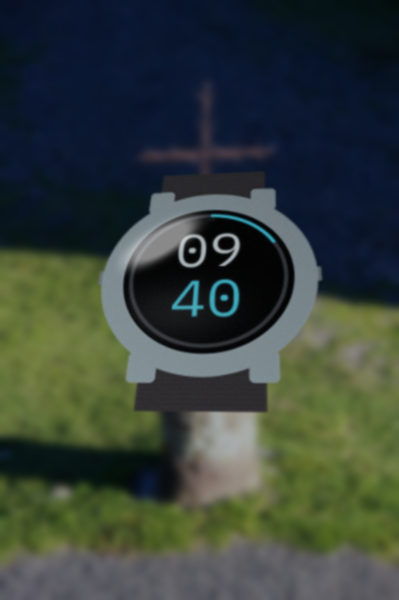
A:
9h40
